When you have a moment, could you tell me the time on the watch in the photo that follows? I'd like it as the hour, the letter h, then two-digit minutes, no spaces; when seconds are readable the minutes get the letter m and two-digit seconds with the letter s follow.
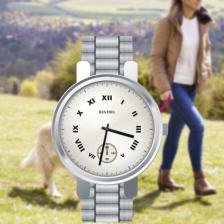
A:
3h32
